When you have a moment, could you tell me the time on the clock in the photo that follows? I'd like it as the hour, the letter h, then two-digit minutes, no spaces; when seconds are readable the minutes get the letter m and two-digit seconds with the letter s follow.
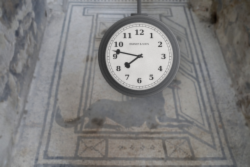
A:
7h47
